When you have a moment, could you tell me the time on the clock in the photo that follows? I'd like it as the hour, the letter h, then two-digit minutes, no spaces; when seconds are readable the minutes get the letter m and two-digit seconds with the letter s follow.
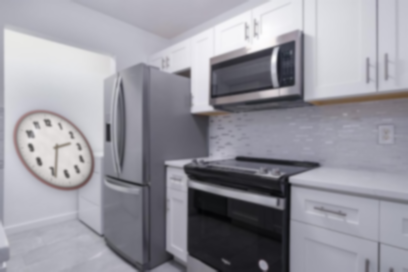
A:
2h34
